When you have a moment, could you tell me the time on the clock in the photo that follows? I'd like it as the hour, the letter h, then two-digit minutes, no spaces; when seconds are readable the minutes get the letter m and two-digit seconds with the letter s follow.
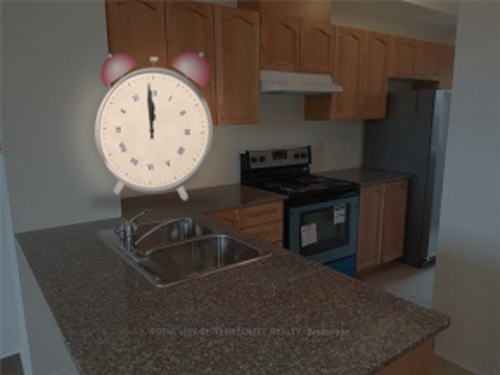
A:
11h59
